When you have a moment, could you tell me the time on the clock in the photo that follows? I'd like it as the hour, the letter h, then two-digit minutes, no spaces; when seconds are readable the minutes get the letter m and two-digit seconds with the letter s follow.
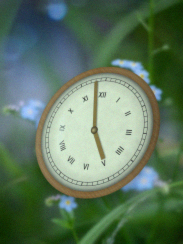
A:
4h58
